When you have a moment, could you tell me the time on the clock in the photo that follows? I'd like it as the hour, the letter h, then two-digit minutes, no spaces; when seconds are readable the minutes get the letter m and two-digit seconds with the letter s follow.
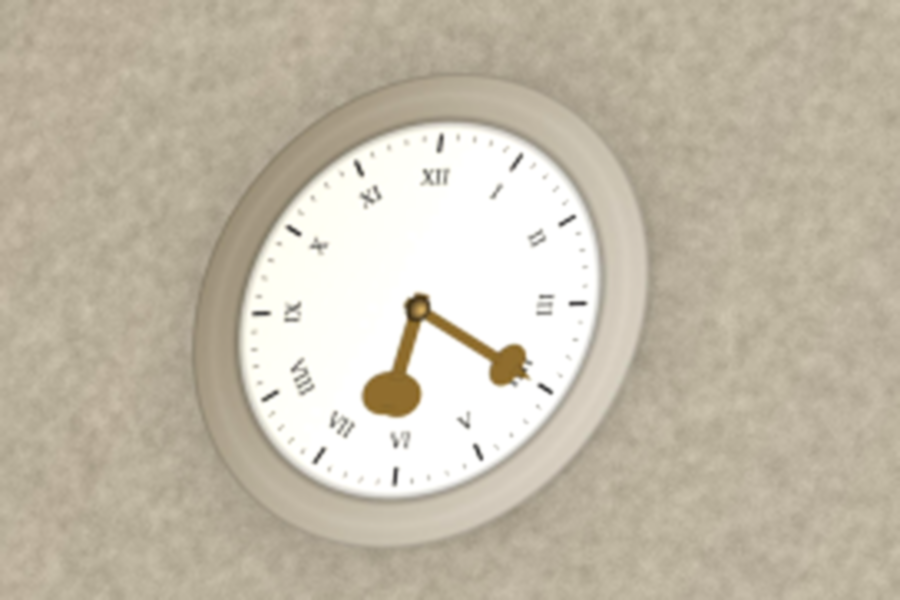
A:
6h20
